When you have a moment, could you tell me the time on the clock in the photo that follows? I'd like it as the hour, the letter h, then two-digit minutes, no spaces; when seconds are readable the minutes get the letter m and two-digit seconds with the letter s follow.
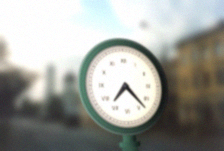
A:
7h23
